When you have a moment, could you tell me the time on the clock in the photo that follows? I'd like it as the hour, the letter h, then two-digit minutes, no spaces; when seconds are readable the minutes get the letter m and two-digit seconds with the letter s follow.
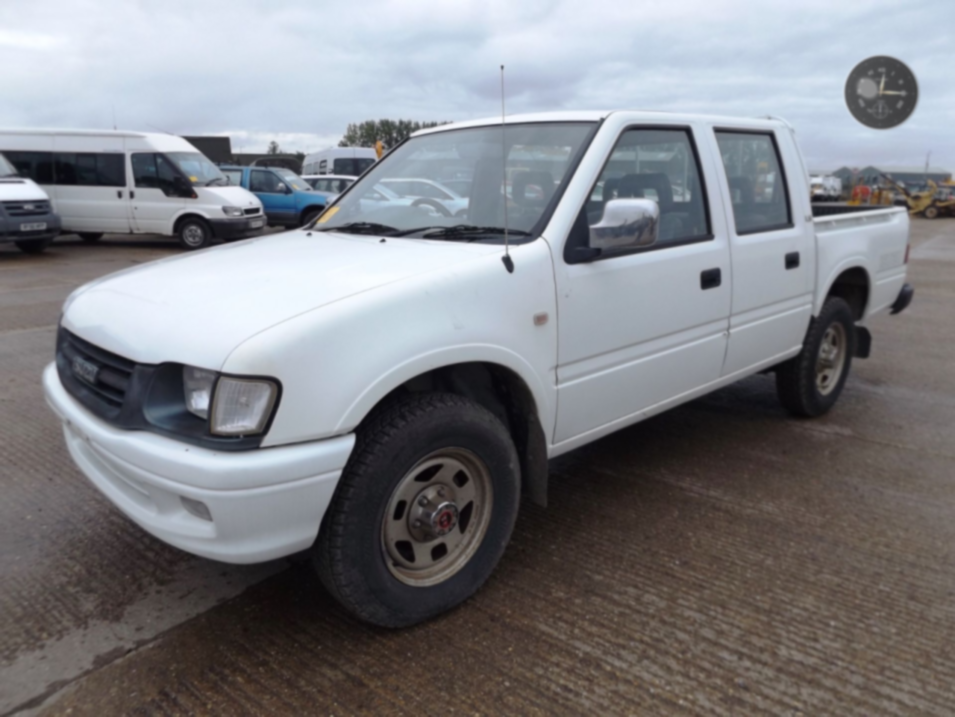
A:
12h15
